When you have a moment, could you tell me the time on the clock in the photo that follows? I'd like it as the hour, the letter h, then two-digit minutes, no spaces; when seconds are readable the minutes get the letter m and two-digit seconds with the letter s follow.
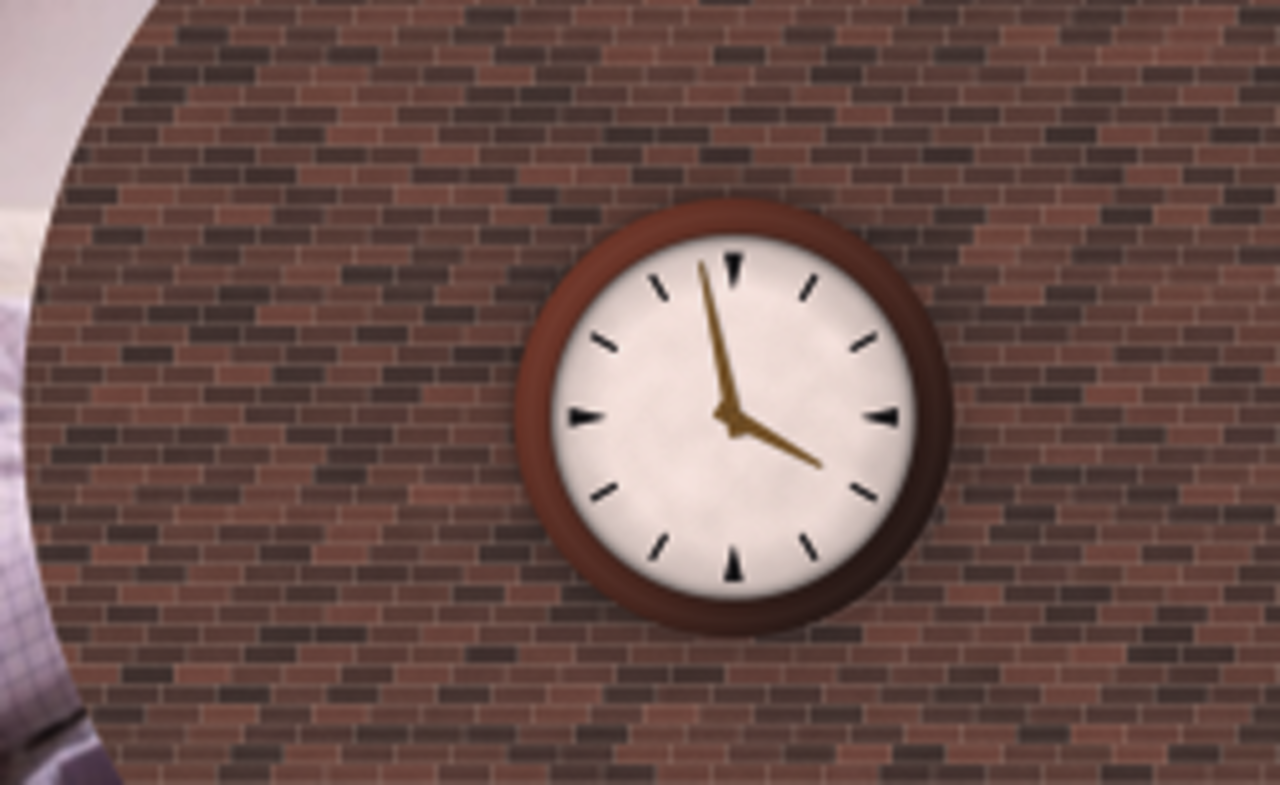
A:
3h58
